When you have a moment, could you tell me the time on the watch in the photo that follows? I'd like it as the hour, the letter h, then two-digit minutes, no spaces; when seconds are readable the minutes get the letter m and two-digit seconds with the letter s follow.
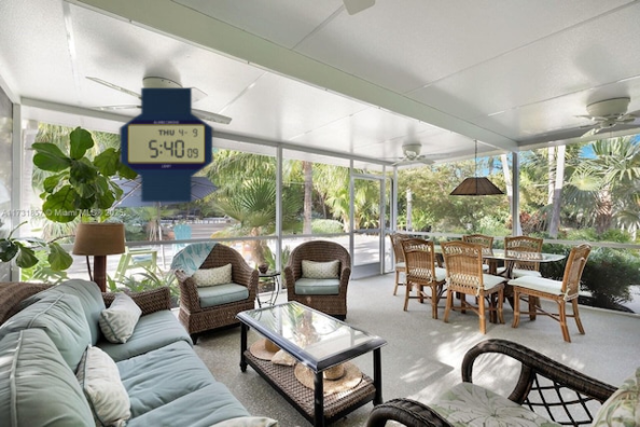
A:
5h40
